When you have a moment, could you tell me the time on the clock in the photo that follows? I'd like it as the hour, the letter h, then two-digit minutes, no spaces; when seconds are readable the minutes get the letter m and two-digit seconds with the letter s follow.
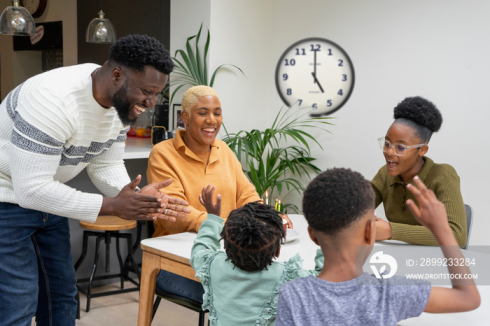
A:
5h00
